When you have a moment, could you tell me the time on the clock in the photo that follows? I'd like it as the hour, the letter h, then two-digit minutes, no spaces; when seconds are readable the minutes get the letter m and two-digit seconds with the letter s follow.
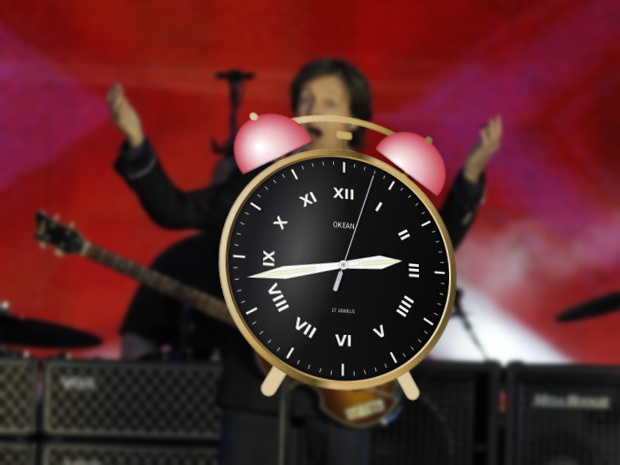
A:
2h43m03s
